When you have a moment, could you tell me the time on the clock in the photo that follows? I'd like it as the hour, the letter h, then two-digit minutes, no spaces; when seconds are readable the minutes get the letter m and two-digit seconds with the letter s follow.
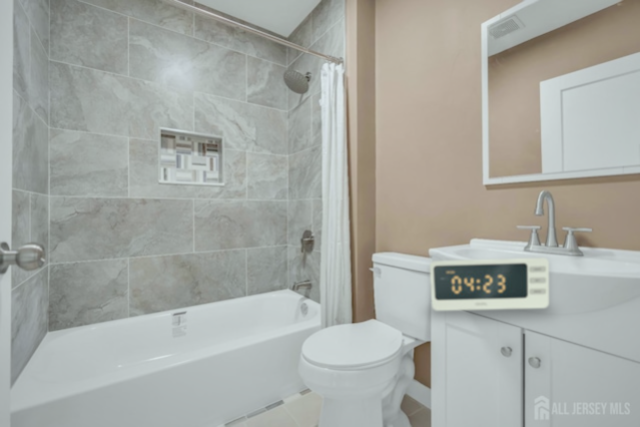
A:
4h23
